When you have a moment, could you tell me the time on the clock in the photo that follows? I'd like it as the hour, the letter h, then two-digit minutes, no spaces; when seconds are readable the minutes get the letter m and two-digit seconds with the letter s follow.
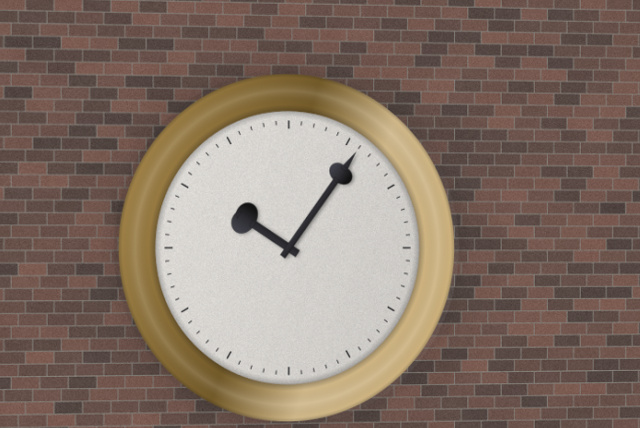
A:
10h06
